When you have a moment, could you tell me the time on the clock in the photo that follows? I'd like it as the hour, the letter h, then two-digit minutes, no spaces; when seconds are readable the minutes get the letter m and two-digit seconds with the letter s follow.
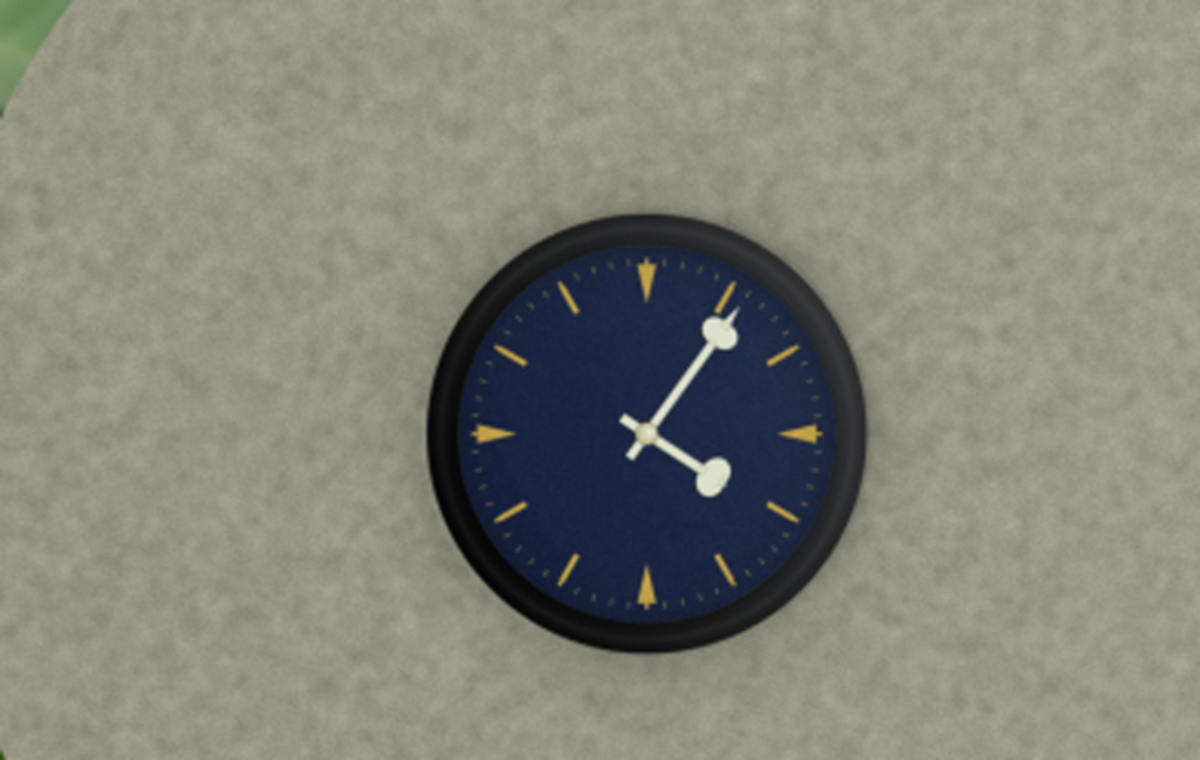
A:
4h06
